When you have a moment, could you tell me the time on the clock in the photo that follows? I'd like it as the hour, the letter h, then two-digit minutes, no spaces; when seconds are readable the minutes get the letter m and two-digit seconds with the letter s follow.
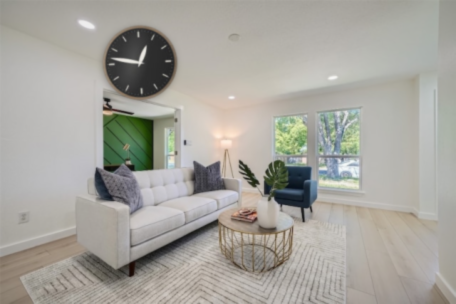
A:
12h47
